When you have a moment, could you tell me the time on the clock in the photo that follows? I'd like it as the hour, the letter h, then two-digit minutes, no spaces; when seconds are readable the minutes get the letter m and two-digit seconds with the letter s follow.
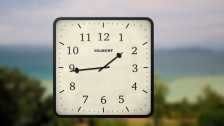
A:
1h44
